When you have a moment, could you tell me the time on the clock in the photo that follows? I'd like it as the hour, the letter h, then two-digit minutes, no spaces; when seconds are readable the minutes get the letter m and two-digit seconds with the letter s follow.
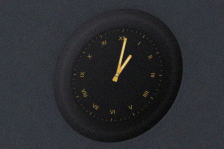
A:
1h01
